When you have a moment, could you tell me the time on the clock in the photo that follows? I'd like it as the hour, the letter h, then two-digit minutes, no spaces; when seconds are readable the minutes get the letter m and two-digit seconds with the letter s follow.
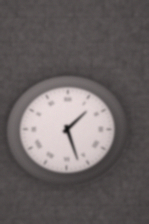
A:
1h27
